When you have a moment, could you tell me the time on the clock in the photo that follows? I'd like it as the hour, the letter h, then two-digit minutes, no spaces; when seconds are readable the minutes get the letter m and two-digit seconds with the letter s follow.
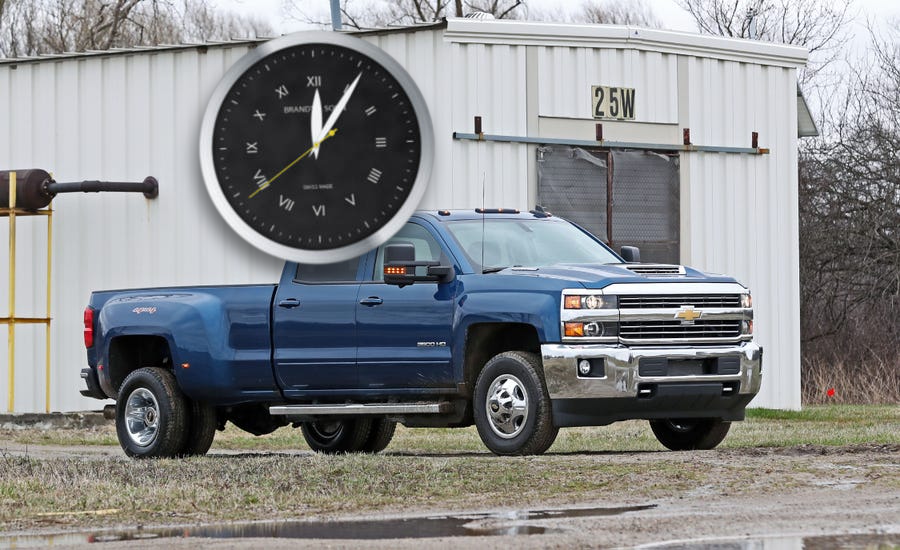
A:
12h05m39s
